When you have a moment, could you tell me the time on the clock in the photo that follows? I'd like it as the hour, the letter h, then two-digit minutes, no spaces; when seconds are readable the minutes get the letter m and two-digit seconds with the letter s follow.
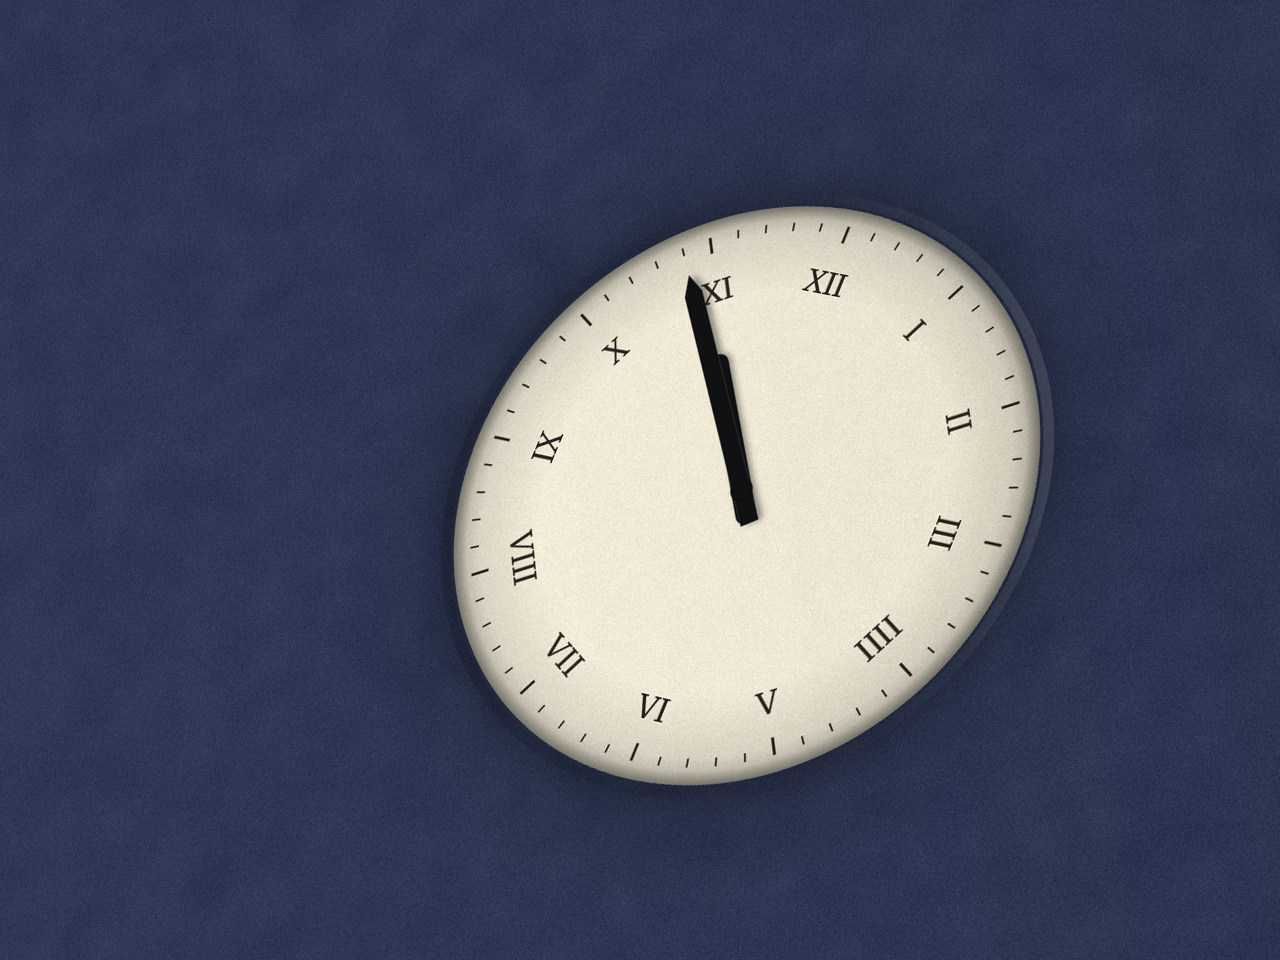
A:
10h54
